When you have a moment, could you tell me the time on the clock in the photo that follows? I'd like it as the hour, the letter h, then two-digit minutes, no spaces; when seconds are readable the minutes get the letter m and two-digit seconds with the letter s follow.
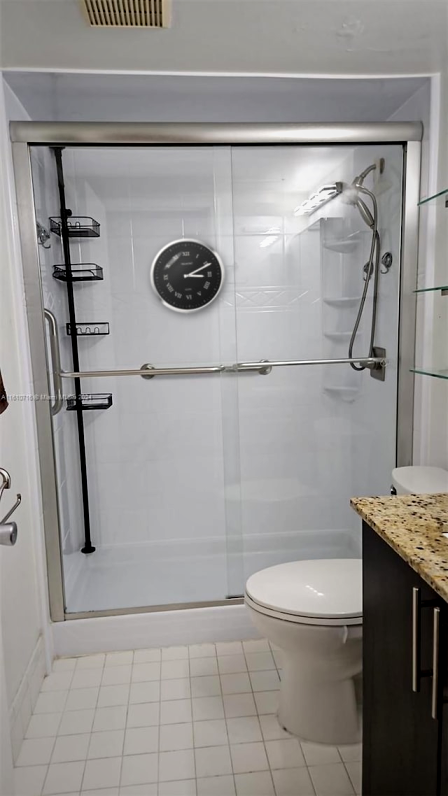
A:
3h11
